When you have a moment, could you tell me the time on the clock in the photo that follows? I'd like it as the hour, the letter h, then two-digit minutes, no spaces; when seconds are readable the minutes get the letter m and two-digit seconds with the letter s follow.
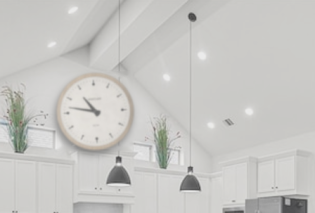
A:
10h47
